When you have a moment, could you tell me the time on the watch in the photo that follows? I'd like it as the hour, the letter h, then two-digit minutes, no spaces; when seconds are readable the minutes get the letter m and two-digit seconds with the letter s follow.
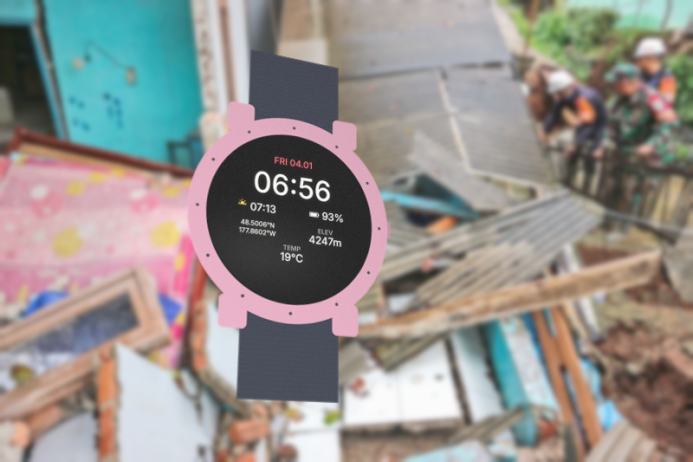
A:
6h56
